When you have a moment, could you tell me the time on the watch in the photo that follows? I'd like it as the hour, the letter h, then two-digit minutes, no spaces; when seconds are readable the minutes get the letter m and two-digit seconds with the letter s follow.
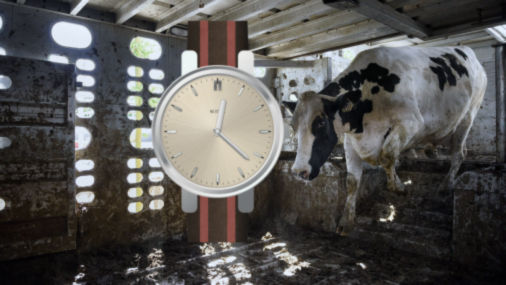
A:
12h22
